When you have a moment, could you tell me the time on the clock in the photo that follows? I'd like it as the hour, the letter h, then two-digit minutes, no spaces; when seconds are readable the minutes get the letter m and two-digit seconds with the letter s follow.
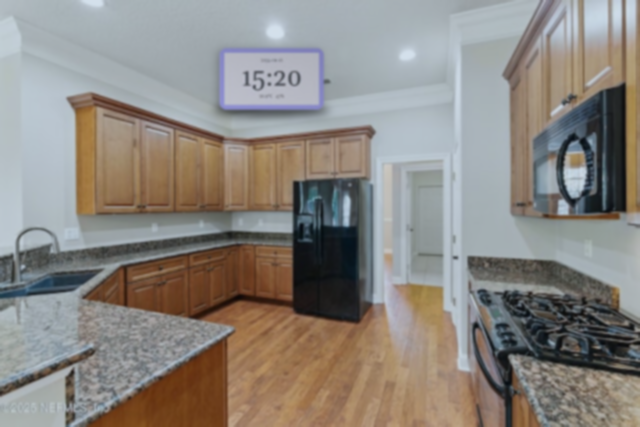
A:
15h20
